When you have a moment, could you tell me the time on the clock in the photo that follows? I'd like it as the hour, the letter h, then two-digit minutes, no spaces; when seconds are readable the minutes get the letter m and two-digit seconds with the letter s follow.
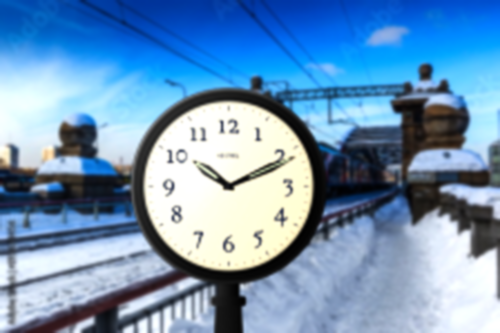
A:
10h11
